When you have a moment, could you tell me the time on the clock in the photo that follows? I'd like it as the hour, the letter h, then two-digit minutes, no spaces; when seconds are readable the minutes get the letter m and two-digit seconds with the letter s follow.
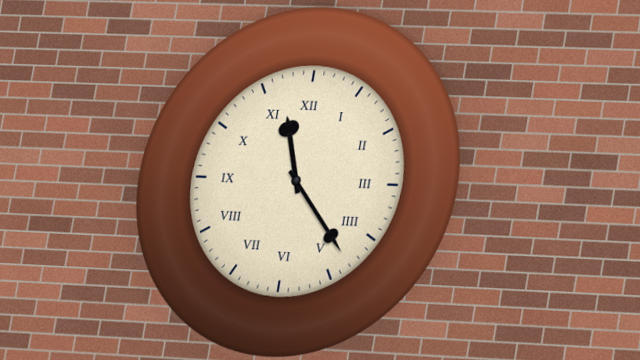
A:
11h23
